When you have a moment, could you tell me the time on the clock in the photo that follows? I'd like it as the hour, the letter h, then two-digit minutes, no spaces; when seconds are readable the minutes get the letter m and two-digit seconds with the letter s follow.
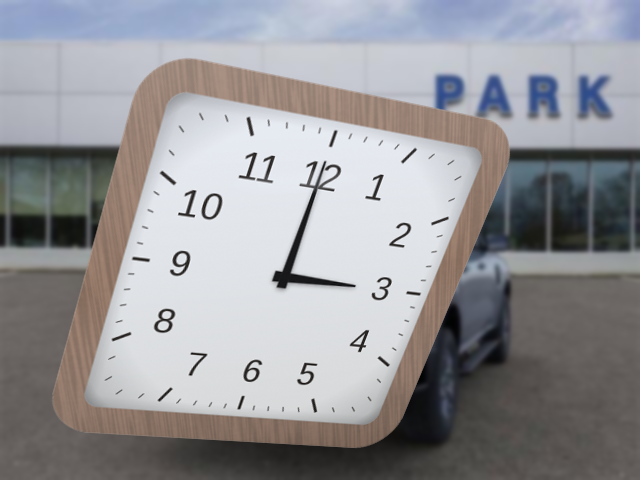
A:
3h00
